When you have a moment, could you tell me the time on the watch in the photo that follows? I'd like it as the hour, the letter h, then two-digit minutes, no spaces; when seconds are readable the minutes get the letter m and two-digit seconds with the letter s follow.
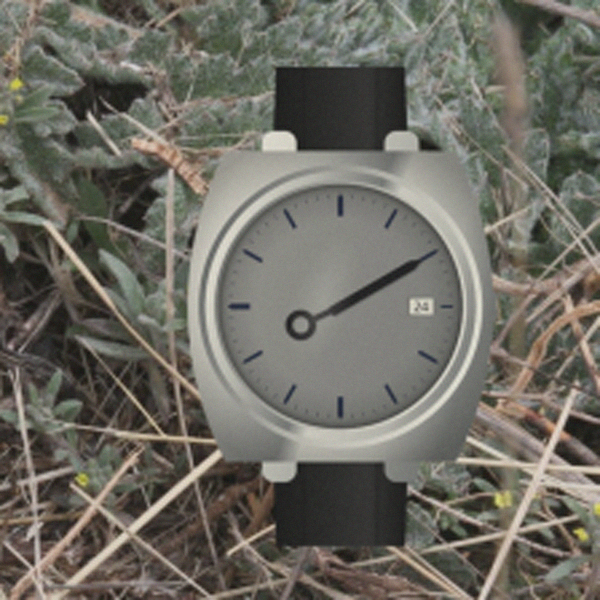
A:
8h10
